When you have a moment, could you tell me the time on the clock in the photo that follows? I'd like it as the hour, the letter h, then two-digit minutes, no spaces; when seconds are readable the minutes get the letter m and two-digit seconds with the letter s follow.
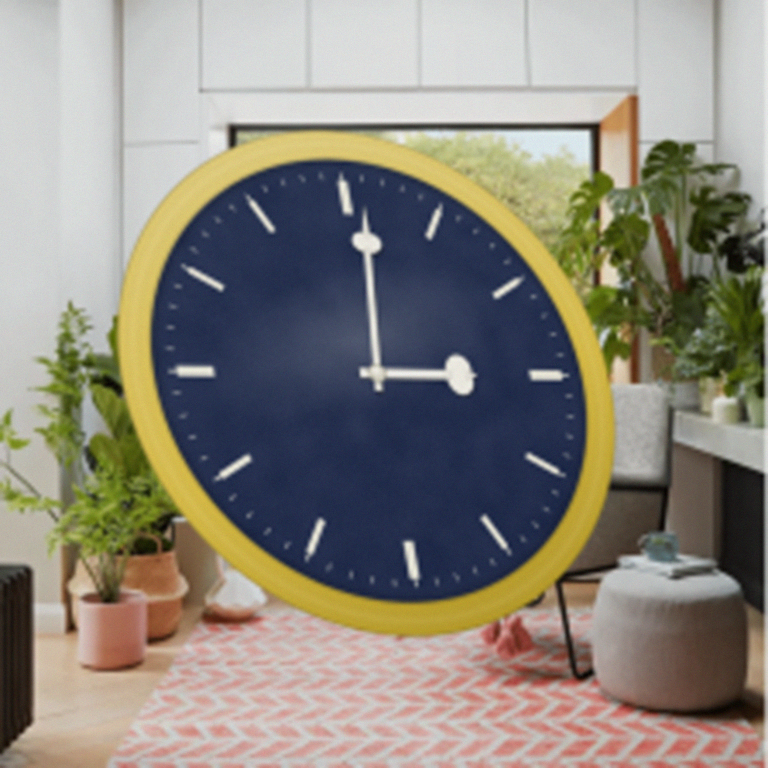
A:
3h01
